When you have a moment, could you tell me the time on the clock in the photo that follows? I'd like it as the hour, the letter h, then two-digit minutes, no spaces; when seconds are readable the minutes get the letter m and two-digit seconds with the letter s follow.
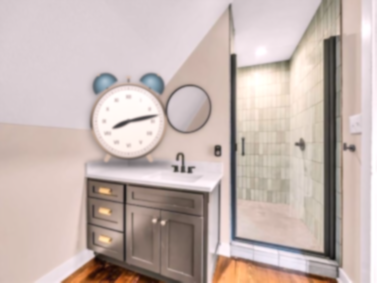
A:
8h13
